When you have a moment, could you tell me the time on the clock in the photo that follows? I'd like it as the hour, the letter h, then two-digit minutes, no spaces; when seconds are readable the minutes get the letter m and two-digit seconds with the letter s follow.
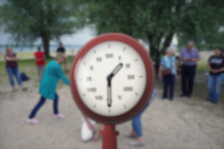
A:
1h30
